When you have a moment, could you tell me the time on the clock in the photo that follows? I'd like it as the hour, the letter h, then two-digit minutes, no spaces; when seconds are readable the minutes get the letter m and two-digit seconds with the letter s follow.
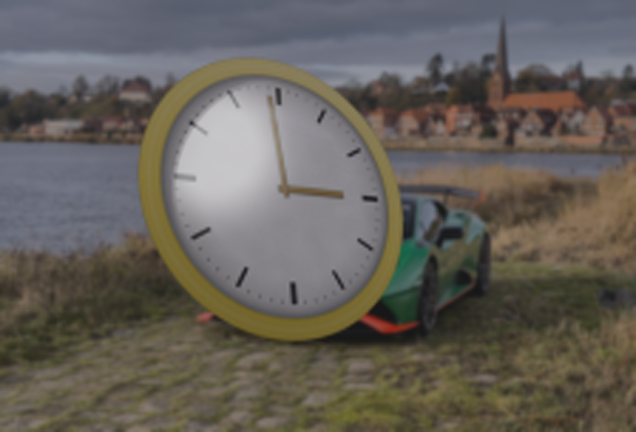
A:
2h59
